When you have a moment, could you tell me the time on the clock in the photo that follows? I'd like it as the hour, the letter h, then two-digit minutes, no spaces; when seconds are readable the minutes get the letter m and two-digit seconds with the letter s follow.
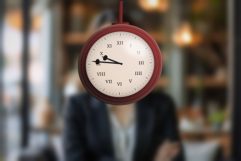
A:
9h46
